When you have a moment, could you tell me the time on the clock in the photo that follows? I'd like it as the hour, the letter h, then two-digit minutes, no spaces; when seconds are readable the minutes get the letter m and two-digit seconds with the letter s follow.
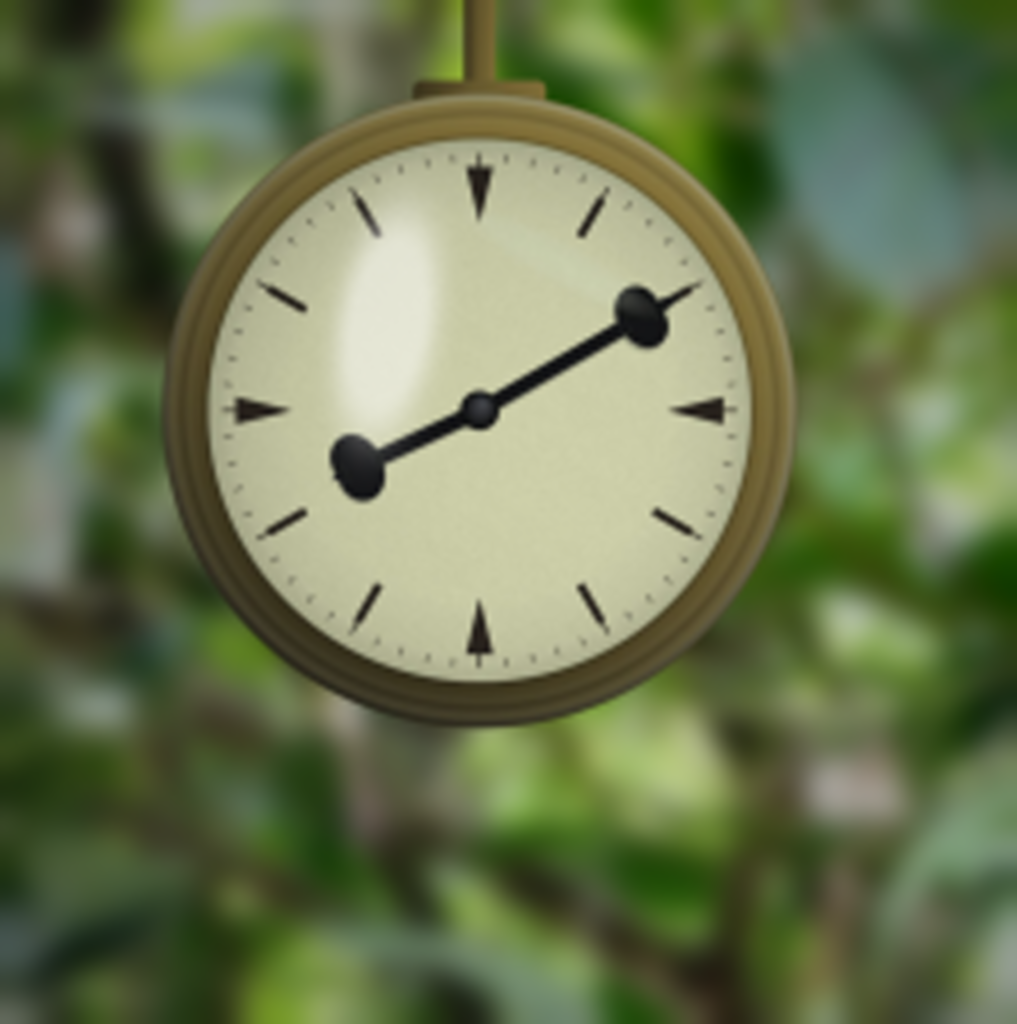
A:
8h10
